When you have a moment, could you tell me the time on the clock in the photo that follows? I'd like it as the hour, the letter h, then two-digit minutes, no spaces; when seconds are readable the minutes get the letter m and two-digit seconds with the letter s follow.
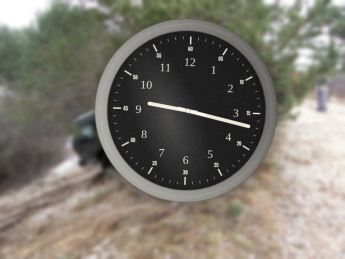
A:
9h17
